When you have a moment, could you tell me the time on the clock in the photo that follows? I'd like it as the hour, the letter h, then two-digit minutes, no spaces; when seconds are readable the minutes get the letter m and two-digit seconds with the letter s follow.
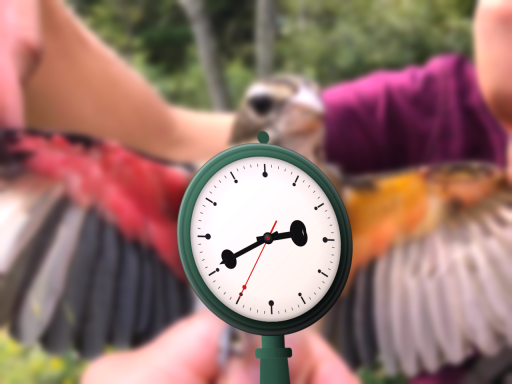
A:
2h40m35s
